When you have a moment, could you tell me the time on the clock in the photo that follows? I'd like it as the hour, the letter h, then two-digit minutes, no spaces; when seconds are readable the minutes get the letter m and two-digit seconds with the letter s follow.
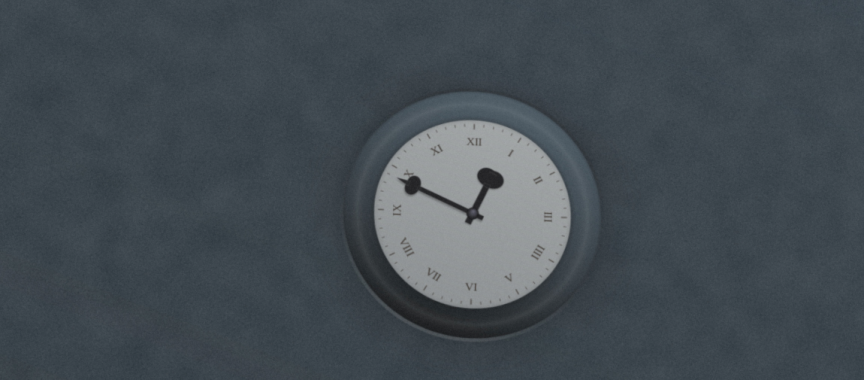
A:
12h49
